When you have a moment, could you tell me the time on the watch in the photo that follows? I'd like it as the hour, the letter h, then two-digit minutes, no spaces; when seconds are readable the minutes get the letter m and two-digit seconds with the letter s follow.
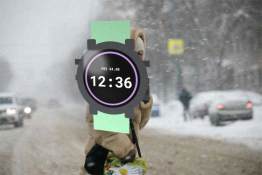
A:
12h36
